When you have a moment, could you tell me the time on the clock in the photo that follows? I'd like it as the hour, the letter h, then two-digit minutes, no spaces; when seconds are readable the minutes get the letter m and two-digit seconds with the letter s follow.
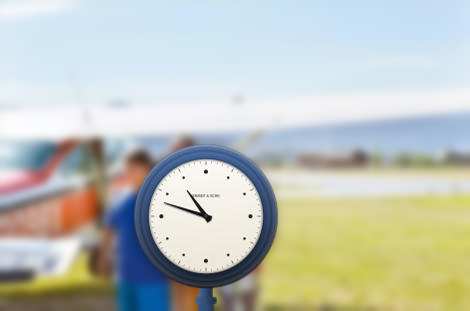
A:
10h48
